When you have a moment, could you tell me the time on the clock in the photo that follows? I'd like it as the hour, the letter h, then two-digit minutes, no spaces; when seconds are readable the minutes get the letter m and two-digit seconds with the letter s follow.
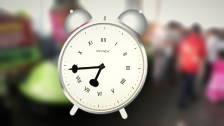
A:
6h44
